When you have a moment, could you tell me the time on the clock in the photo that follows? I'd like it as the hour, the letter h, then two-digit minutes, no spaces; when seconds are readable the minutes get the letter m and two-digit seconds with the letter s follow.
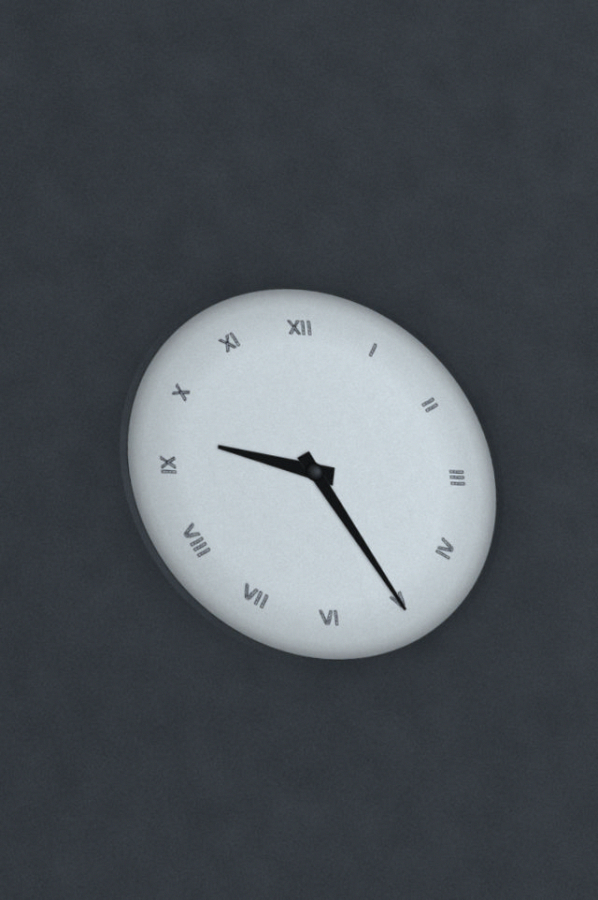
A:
9h25
